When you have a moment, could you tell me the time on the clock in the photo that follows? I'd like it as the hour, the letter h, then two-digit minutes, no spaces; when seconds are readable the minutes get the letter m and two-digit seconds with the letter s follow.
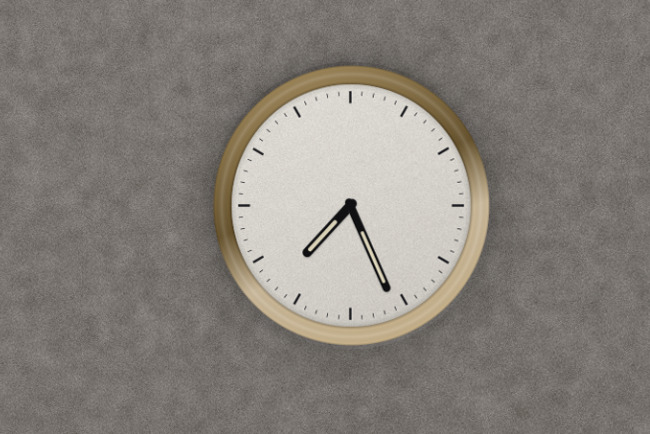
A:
7h26
